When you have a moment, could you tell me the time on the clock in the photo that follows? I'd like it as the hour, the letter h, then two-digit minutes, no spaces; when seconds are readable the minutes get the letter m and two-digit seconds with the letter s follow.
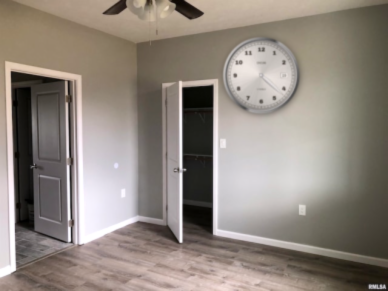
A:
4h22
